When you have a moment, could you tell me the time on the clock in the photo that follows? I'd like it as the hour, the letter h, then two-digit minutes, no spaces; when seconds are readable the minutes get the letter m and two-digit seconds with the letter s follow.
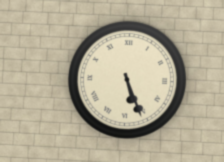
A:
5h26
